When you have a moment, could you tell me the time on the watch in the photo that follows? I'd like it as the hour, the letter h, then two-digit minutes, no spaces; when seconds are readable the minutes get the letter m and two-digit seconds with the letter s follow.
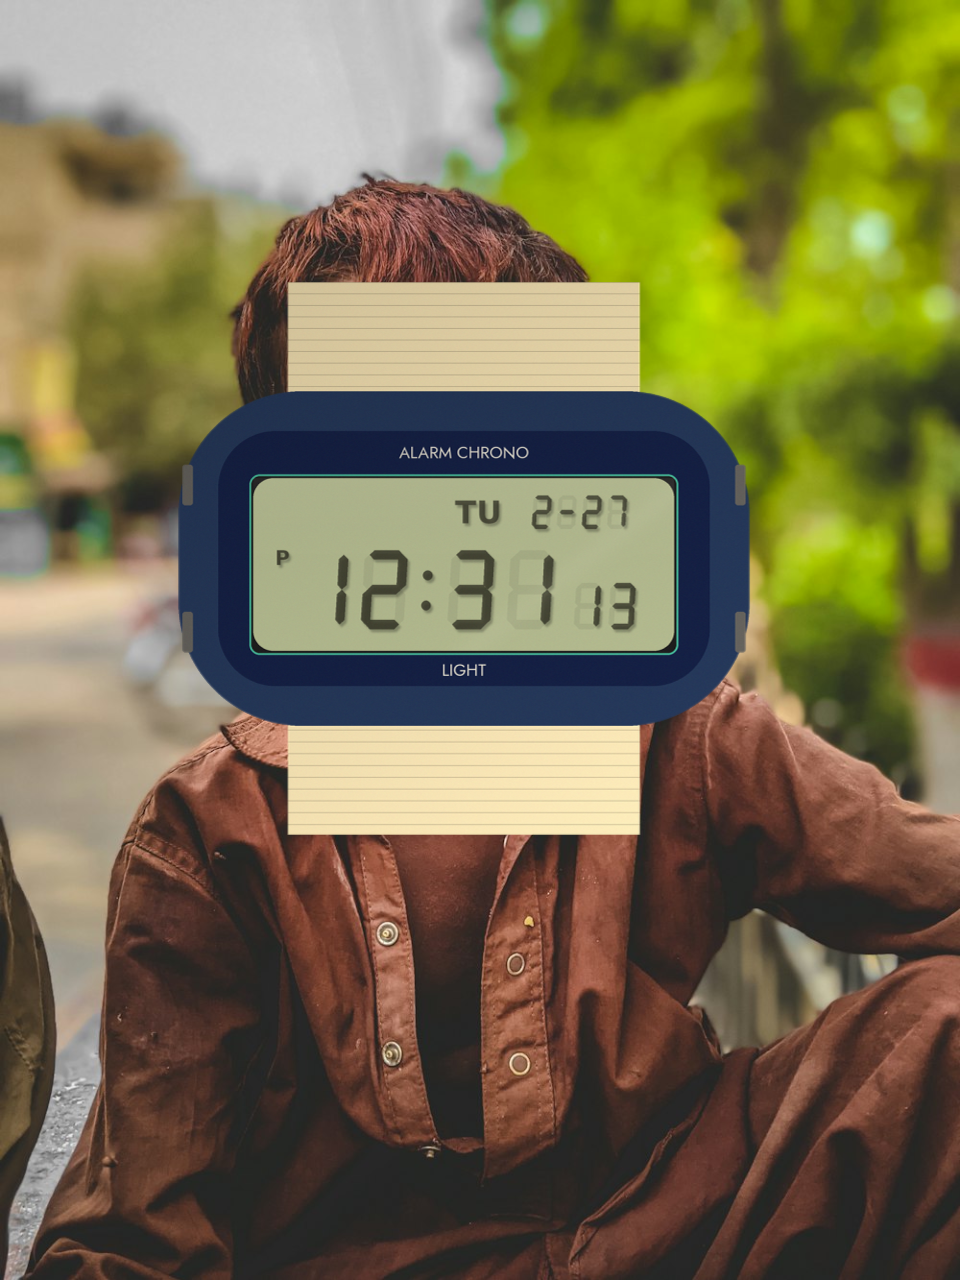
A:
12h31m13s
